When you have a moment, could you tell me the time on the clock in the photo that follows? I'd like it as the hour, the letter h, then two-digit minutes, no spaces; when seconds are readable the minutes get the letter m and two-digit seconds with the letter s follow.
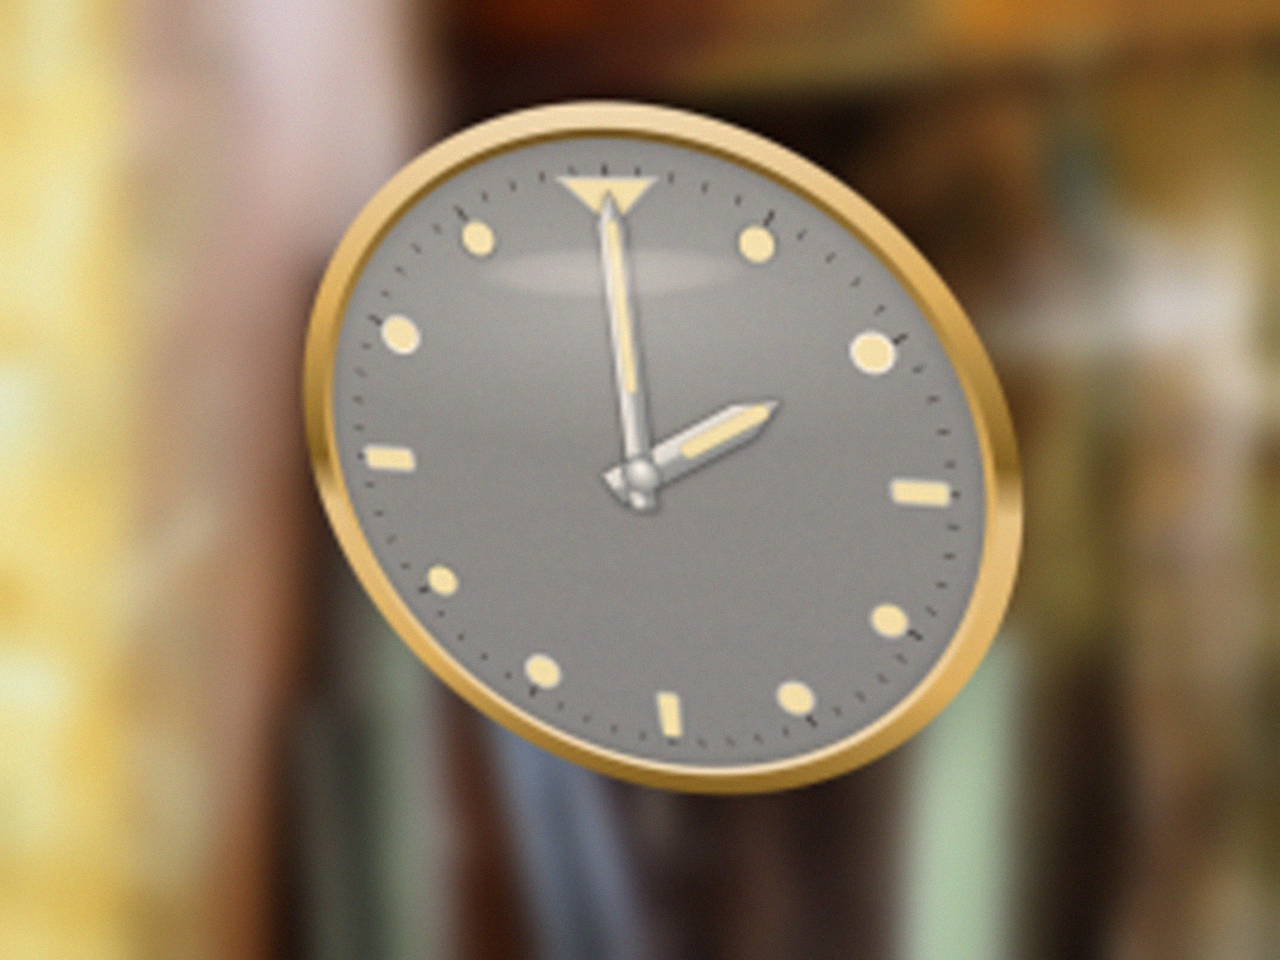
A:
2h00
